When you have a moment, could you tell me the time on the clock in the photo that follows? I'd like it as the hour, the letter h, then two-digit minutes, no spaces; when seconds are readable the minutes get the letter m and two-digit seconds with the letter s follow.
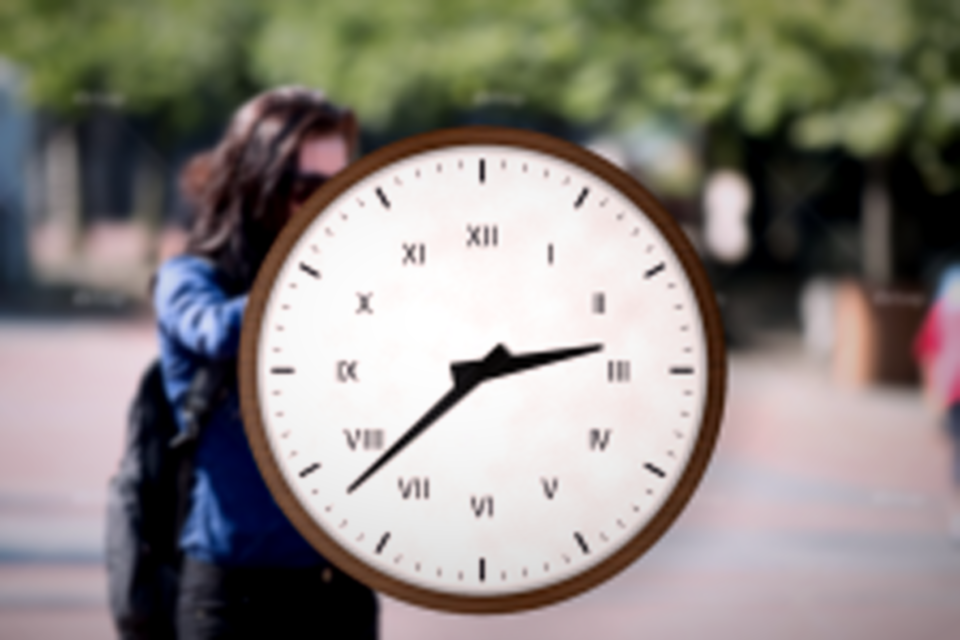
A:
2h38
